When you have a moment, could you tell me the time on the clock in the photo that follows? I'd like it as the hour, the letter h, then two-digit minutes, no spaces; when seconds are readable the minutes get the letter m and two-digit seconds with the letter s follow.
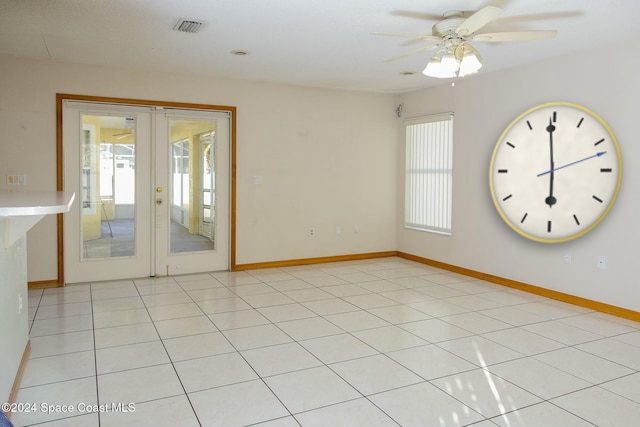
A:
5h59m12s
